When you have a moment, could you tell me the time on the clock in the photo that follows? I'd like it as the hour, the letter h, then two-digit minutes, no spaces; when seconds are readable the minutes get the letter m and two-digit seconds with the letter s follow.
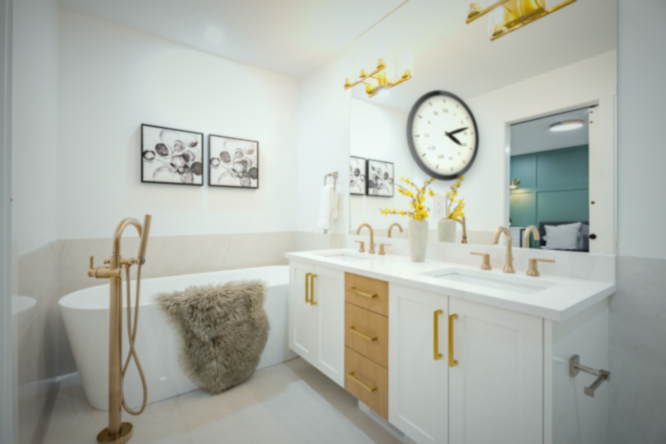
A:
4h13
